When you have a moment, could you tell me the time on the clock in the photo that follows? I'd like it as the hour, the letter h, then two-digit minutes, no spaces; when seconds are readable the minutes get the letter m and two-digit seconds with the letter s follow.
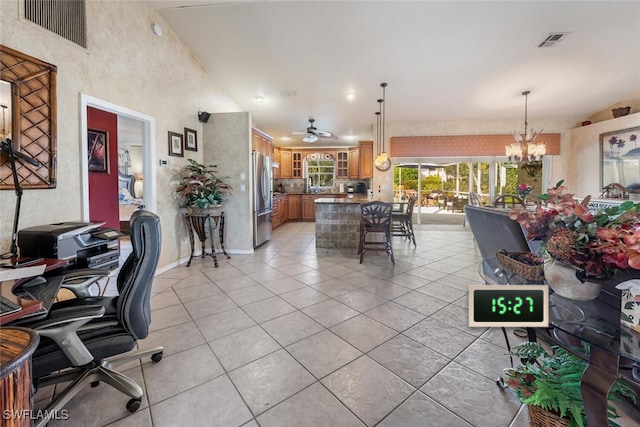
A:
15h27
